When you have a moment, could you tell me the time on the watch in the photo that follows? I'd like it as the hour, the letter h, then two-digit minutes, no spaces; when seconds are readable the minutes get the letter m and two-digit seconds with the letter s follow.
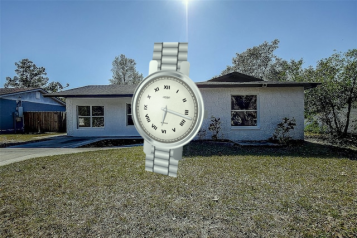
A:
6h17
